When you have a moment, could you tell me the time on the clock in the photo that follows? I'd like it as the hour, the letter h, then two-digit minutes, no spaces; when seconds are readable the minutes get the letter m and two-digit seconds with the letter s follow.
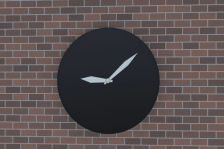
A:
9h08
